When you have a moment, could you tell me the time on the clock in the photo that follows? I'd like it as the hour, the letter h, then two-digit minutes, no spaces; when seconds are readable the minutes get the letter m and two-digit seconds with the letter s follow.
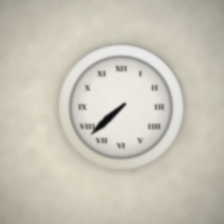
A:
7h38
